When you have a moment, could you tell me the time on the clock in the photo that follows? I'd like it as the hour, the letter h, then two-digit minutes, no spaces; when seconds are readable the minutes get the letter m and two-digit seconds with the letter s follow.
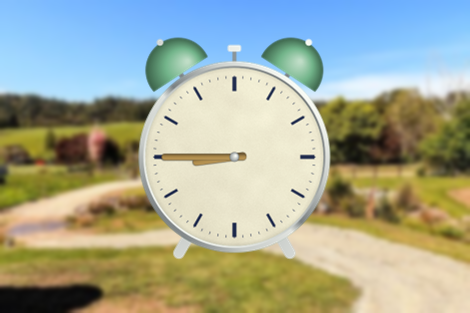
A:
8h45
